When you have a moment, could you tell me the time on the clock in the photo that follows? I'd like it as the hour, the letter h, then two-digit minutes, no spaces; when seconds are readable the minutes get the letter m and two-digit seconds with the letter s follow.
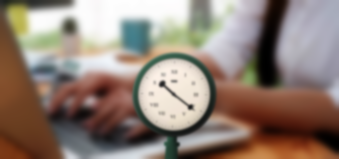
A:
10h21
